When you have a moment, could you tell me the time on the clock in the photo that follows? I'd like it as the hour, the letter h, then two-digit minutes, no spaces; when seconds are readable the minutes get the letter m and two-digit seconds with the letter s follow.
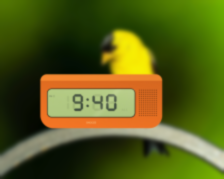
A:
9h40
